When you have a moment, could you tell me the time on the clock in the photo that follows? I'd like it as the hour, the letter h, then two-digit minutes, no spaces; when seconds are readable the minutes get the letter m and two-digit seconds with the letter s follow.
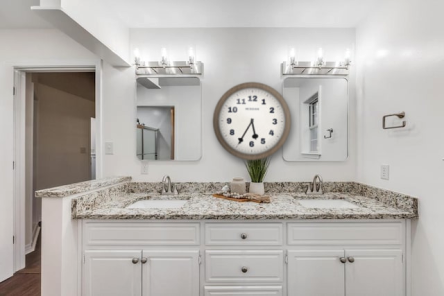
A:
5h35
